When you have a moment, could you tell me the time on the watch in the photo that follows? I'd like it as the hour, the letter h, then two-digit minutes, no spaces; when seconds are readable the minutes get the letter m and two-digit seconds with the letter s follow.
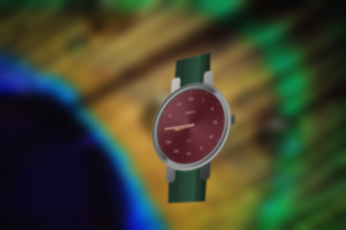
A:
8h45
